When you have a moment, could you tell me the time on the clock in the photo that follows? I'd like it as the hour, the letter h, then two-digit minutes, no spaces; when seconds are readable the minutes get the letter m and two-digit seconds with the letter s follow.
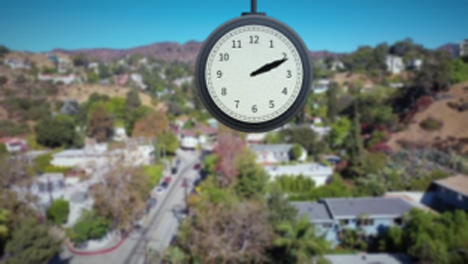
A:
2h11
